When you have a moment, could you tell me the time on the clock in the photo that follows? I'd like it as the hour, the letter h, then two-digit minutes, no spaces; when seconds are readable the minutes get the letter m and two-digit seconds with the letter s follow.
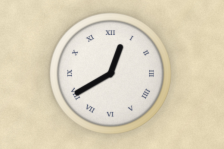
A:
12h40
